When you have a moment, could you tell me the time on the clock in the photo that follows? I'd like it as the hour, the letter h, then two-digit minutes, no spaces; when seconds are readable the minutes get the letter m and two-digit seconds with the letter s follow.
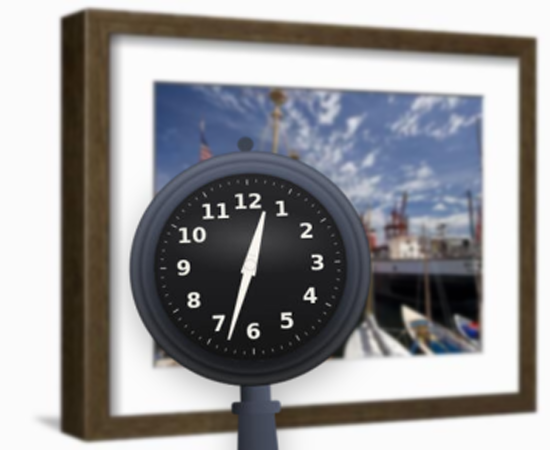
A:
12h33
